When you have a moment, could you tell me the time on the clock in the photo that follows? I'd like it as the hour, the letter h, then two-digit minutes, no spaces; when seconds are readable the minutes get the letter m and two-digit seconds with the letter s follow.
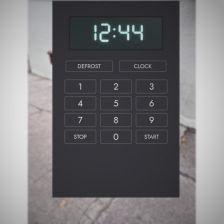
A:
12h44
